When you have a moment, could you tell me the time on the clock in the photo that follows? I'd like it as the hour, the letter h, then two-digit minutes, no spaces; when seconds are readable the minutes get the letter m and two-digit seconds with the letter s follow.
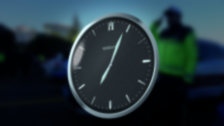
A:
7h04
